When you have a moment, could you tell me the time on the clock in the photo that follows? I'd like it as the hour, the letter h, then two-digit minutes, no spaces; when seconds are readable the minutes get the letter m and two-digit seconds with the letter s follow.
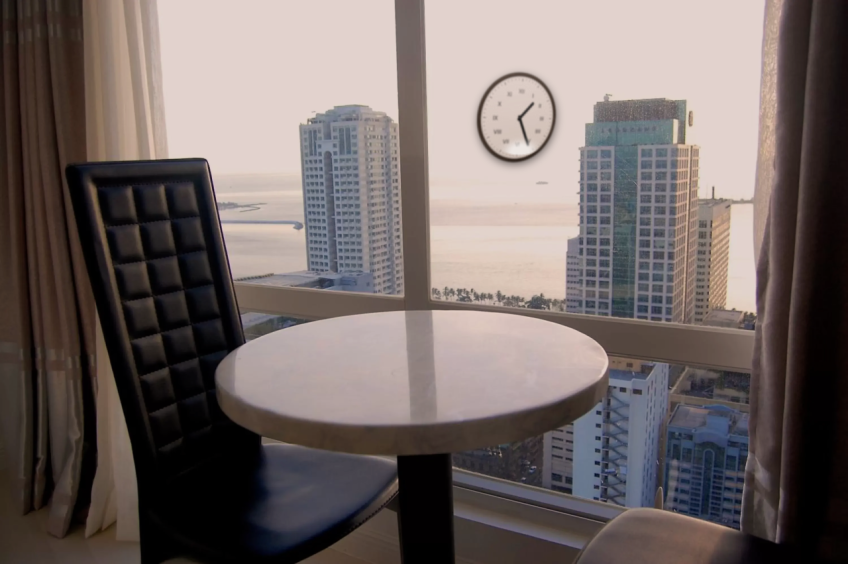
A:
1h26
